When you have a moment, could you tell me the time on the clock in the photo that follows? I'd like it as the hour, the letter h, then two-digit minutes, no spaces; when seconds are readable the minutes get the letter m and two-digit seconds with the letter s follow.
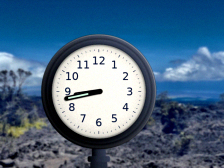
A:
8h43
